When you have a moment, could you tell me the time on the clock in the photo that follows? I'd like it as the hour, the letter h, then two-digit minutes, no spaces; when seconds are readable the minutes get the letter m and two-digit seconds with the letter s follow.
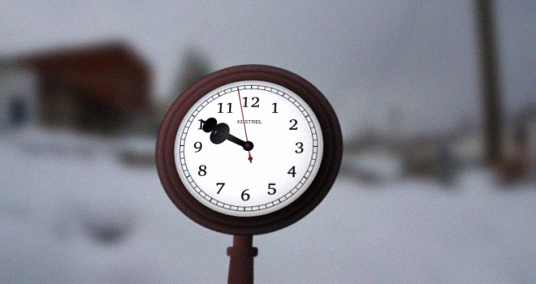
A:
9h49m58s
